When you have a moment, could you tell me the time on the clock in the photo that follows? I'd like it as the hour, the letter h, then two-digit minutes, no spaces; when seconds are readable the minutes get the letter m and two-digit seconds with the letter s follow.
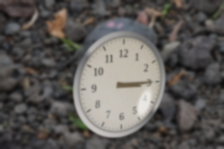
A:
3h15
